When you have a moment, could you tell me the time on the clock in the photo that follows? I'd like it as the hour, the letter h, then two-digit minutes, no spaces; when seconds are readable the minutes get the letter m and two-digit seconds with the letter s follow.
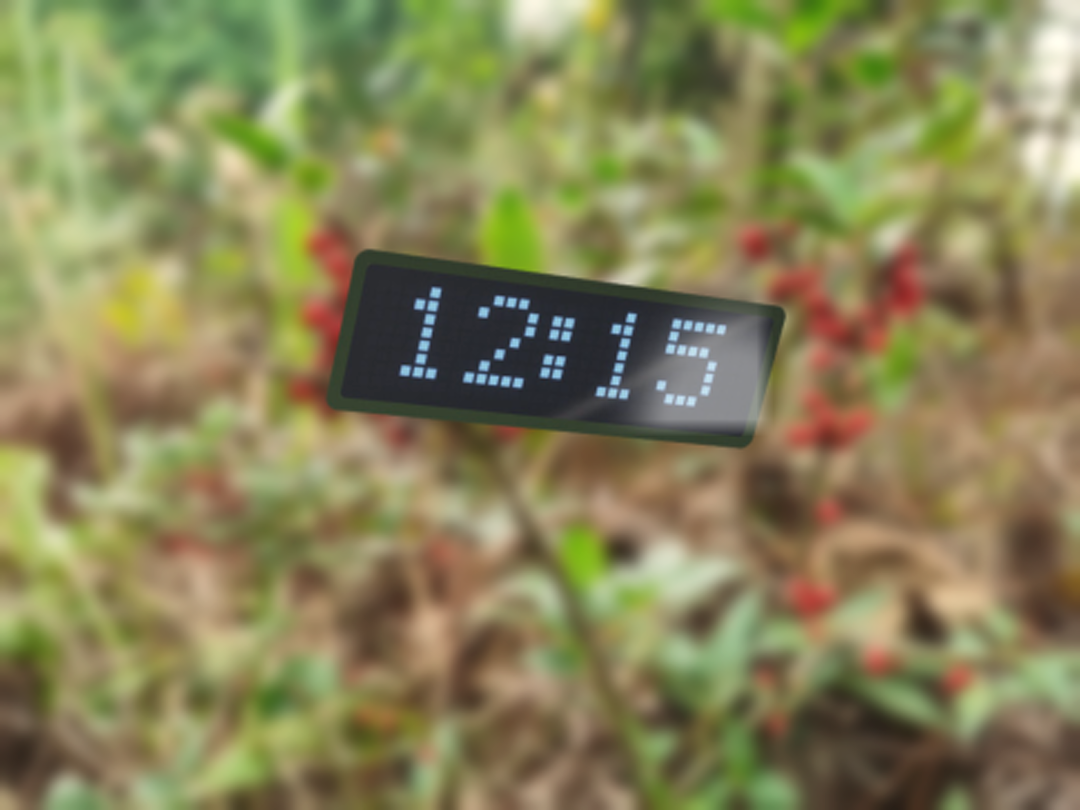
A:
12h15
